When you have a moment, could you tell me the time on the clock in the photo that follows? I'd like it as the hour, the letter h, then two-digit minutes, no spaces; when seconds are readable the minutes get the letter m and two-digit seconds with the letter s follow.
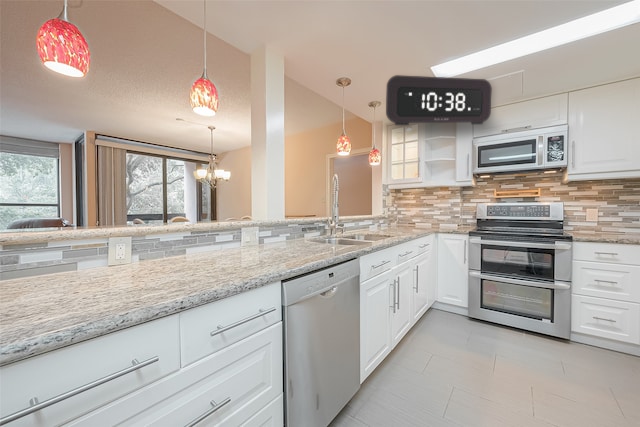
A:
10h38
